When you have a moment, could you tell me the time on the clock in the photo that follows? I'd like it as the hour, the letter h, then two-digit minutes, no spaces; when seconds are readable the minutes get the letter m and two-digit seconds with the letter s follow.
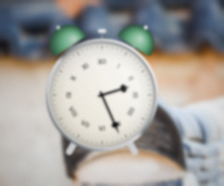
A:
2h26
